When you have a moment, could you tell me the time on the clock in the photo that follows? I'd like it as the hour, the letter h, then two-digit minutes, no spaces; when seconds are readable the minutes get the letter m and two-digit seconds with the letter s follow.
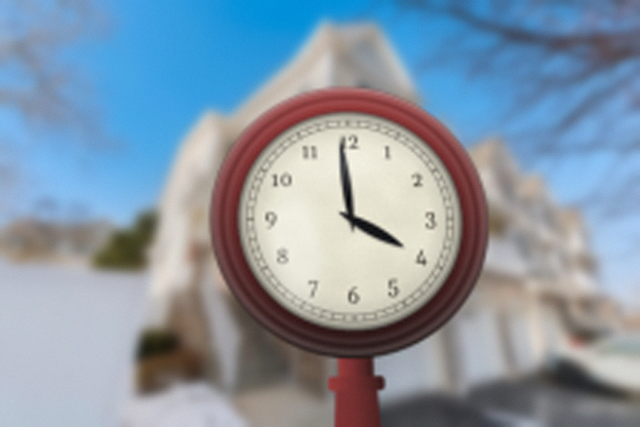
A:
3h59
